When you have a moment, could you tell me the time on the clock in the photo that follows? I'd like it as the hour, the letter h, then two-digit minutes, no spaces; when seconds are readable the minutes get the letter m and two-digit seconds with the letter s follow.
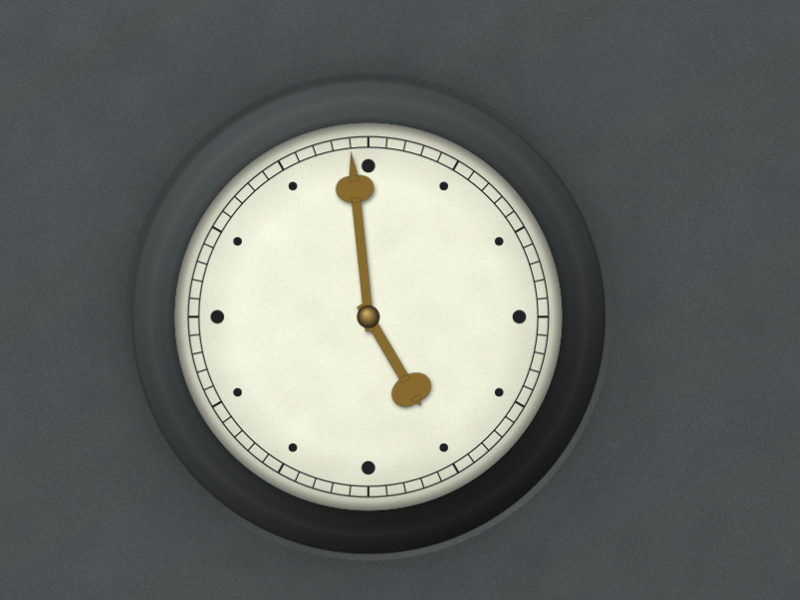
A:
4h59
